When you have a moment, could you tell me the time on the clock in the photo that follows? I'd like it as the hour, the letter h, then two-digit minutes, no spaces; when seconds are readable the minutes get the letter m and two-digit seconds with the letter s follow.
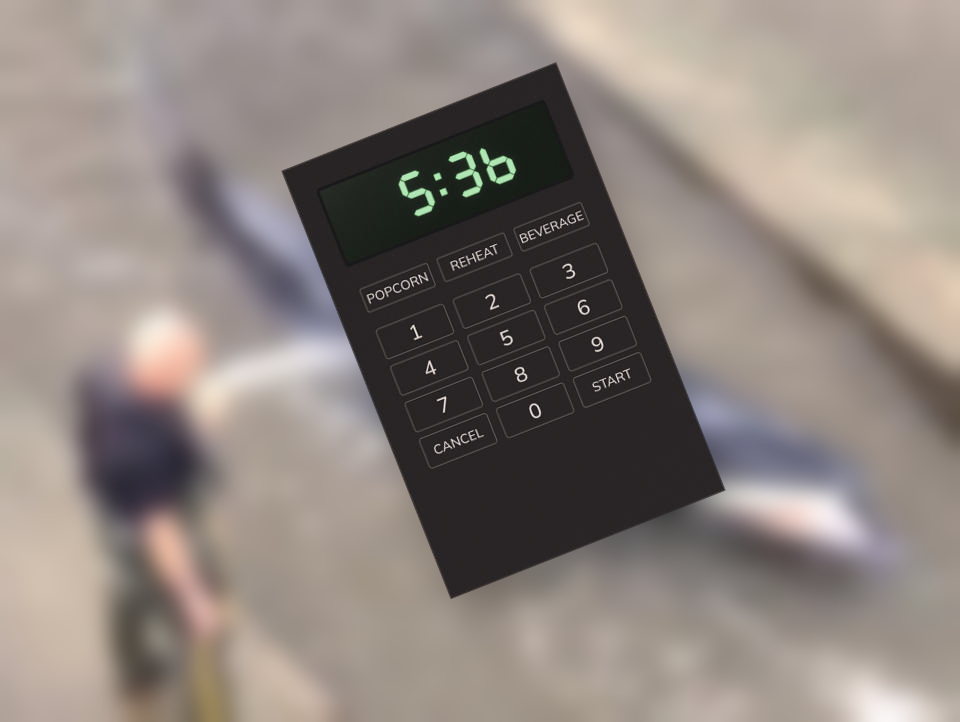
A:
5h36
